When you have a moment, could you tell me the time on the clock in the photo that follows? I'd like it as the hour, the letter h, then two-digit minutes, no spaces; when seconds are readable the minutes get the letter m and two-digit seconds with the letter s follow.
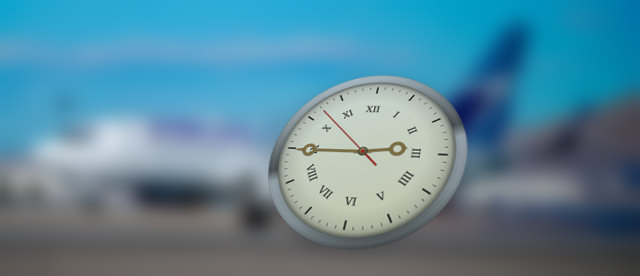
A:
2h44m52s
